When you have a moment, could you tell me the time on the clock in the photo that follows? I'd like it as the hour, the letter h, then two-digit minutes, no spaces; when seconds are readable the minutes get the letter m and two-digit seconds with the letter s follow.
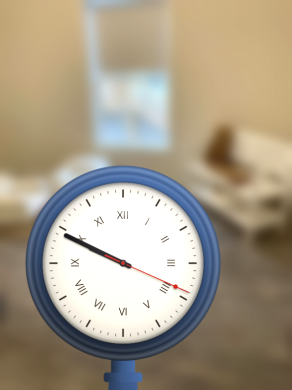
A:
9h49m19s
